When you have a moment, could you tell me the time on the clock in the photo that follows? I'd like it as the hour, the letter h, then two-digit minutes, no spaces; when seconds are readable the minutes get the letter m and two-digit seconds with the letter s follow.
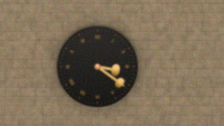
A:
3h21
